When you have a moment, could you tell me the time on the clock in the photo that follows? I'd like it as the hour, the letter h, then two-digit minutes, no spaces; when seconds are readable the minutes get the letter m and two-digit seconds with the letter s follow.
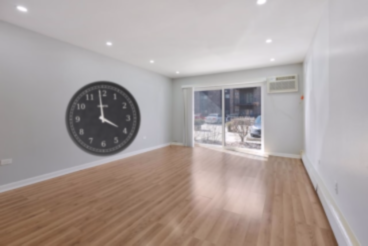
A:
3h59
